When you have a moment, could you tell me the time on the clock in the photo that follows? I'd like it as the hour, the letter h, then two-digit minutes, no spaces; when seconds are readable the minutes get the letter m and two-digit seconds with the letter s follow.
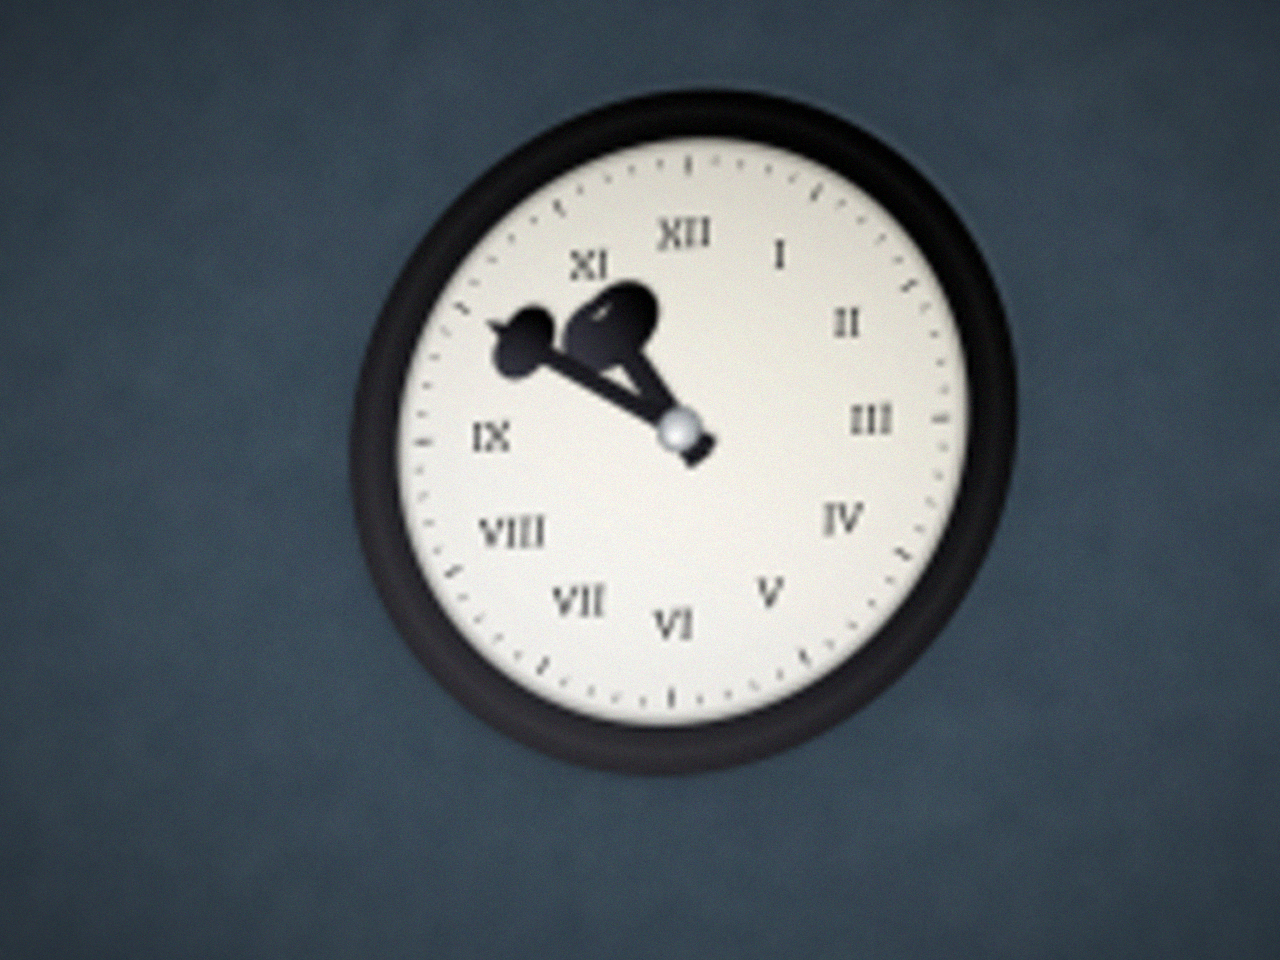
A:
10h50
